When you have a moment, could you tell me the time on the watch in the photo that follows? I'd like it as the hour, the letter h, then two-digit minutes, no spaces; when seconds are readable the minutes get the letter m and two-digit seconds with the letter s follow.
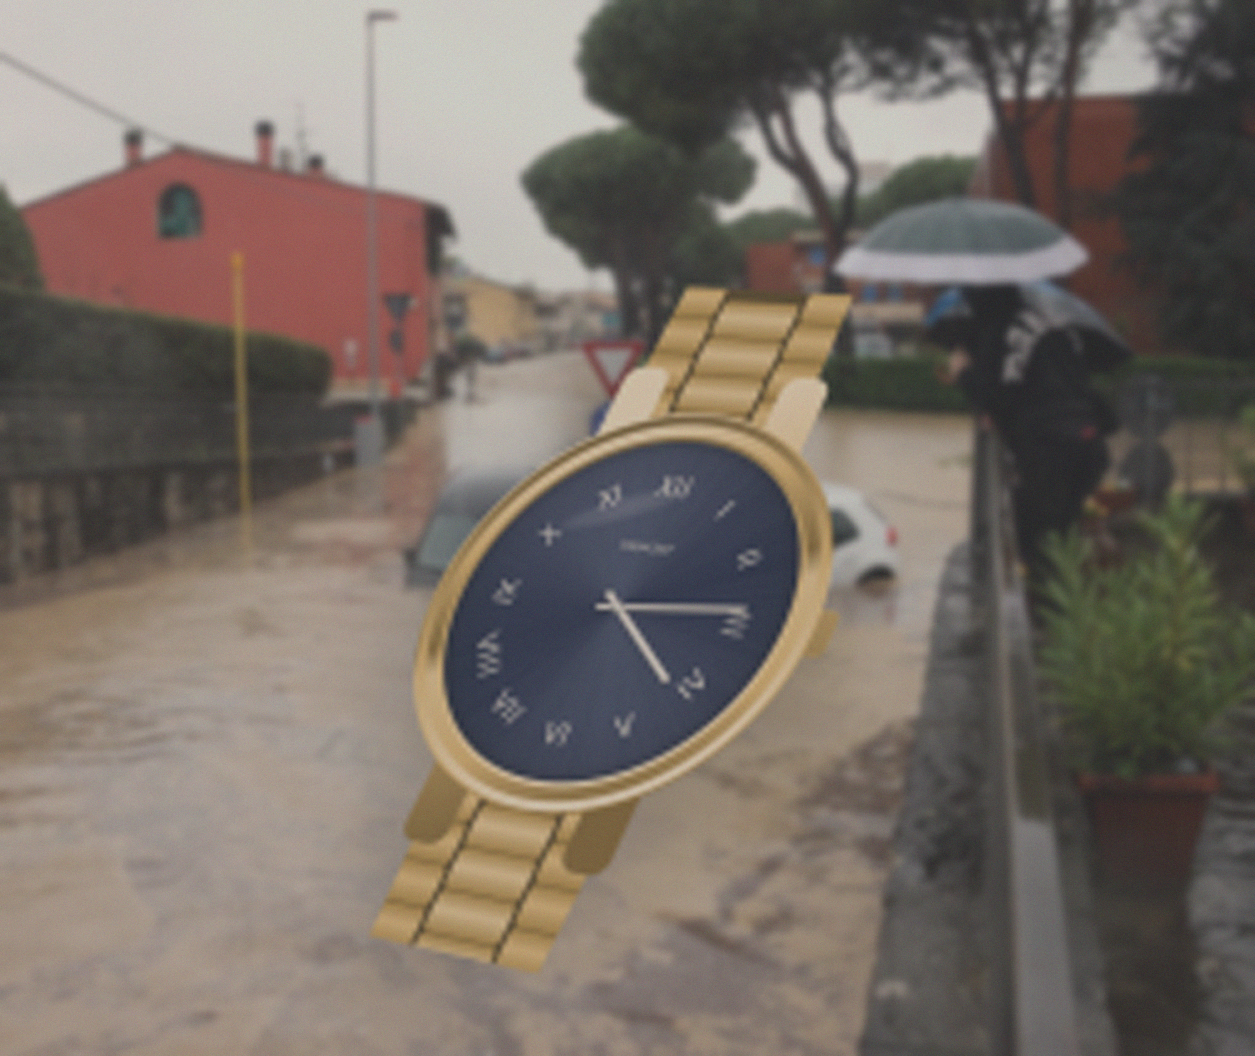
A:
4h14
